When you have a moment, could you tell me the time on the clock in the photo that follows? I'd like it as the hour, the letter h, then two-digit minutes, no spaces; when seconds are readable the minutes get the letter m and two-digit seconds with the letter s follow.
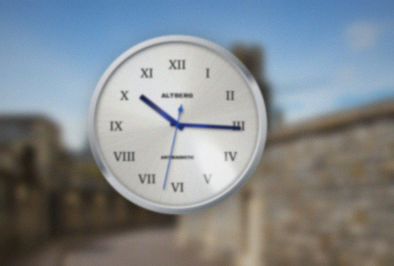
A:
10h15m32s
